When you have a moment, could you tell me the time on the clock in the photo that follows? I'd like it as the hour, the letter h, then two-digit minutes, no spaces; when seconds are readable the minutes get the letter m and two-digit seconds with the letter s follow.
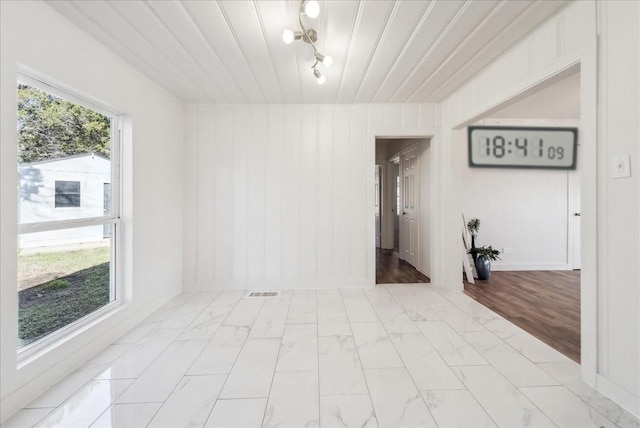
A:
18h41m09s
